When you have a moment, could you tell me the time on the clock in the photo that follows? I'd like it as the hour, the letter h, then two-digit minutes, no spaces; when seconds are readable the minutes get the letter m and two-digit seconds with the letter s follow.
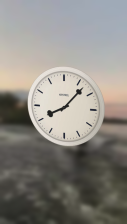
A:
8h07
